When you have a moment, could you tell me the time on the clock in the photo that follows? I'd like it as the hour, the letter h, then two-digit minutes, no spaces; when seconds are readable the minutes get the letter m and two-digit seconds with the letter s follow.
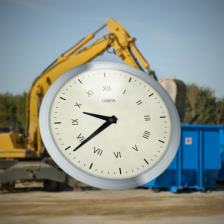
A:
9h39
